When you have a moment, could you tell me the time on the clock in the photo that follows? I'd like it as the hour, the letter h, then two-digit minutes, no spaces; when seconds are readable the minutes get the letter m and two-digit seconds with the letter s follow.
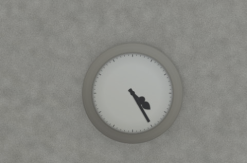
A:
4h25
